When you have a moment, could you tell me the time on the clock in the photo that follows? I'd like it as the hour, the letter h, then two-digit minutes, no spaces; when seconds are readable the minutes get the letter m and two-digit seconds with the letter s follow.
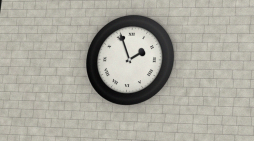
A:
1h56
